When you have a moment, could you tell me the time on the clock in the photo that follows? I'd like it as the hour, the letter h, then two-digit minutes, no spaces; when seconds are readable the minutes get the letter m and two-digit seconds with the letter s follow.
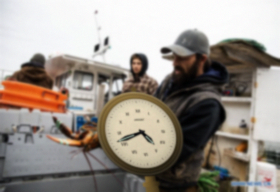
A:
4h42
